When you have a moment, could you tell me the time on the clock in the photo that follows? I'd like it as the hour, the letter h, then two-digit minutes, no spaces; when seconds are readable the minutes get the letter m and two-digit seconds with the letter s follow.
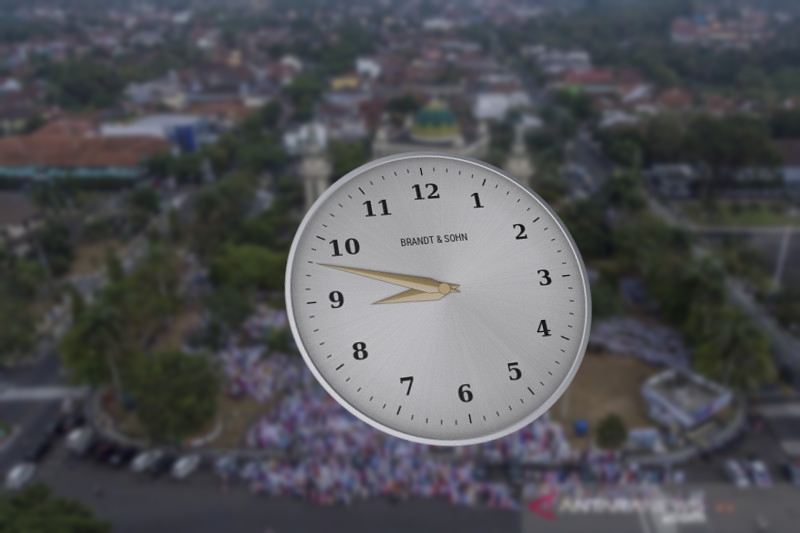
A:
8h48
